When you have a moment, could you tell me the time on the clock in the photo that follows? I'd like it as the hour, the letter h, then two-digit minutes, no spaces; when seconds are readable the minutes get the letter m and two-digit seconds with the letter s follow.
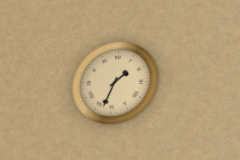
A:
1h33
